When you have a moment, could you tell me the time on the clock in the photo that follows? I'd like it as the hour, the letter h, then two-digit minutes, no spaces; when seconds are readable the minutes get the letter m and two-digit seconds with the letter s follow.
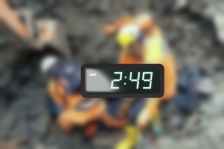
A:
2h49
